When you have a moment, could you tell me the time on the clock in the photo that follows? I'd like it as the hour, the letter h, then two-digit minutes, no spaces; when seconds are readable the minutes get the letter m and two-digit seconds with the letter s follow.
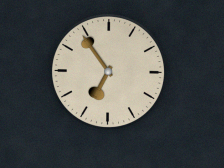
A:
6h54
